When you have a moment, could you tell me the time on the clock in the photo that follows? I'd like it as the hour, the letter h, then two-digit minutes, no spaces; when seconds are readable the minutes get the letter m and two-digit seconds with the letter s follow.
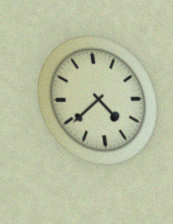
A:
4h39
